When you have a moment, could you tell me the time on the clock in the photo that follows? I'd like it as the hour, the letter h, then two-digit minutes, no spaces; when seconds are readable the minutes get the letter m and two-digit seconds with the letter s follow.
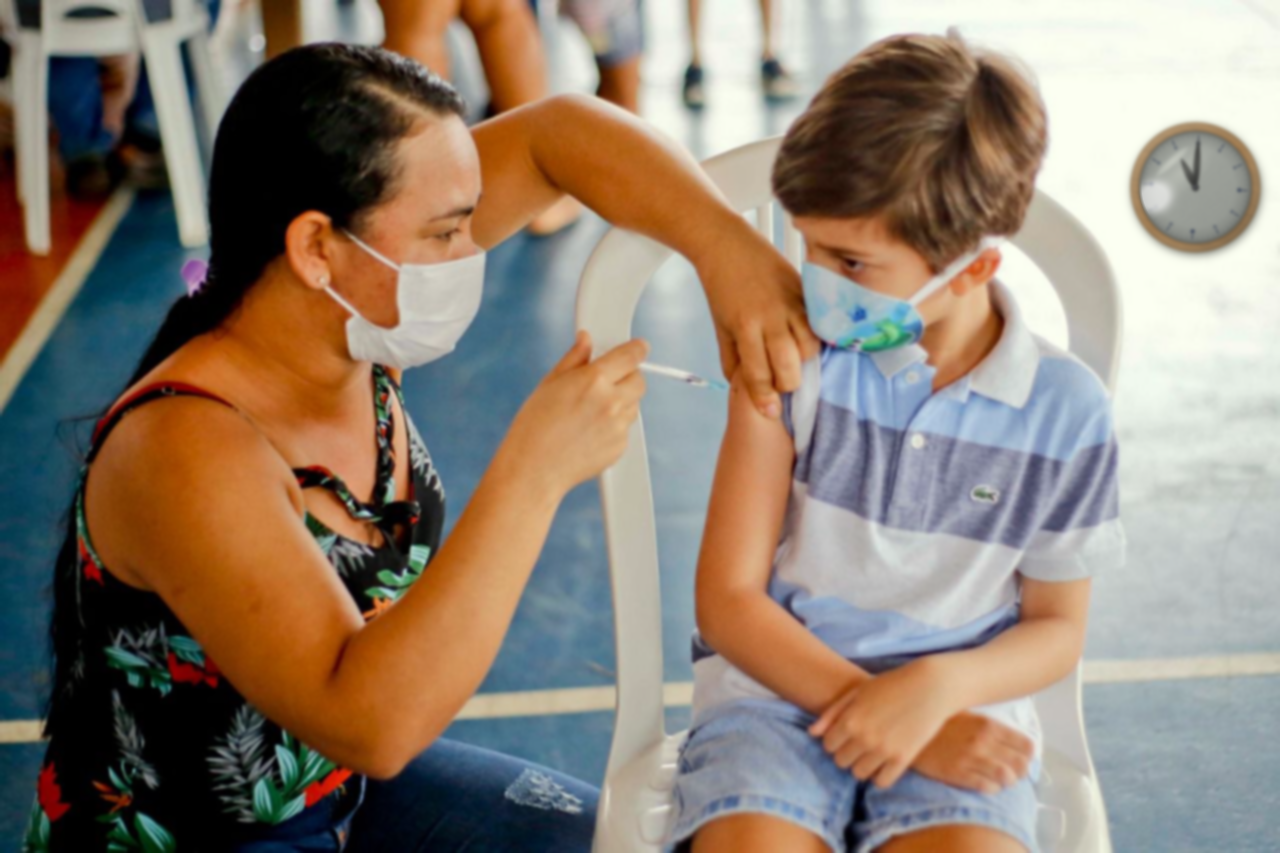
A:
11h00
